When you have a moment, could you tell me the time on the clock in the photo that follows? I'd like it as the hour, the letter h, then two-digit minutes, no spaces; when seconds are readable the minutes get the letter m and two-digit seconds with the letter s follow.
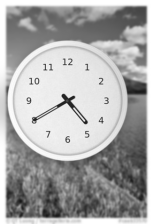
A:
4h40
